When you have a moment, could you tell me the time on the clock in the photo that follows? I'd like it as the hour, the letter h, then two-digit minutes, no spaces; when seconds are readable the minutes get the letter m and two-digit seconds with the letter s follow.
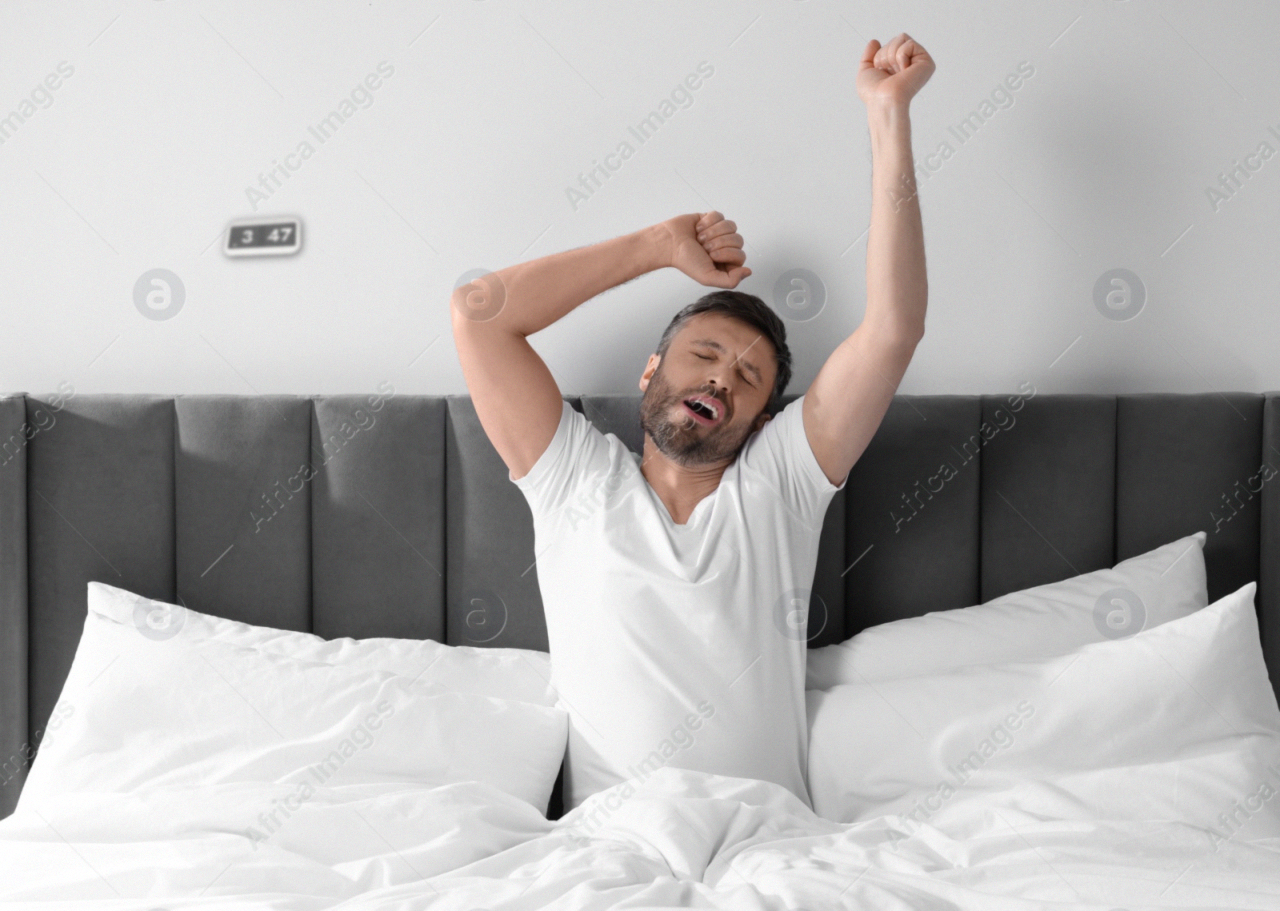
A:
3h47
